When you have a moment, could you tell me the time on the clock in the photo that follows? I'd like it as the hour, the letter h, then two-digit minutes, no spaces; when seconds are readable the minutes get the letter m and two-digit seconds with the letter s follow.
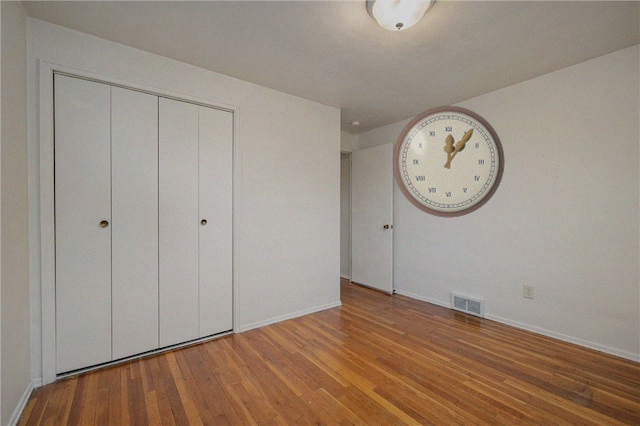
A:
12h06
